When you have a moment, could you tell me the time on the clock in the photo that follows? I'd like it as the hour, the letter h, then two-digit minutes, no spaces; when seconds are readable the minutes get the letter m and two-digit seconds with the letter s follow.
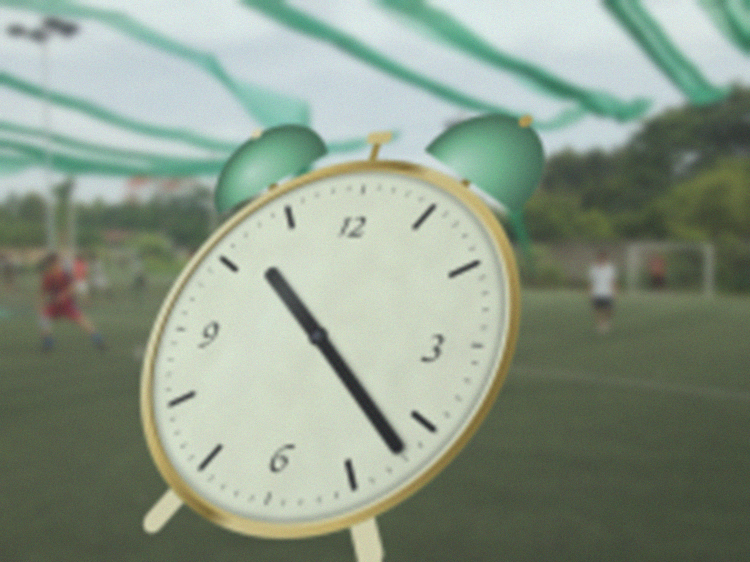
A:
10h22
